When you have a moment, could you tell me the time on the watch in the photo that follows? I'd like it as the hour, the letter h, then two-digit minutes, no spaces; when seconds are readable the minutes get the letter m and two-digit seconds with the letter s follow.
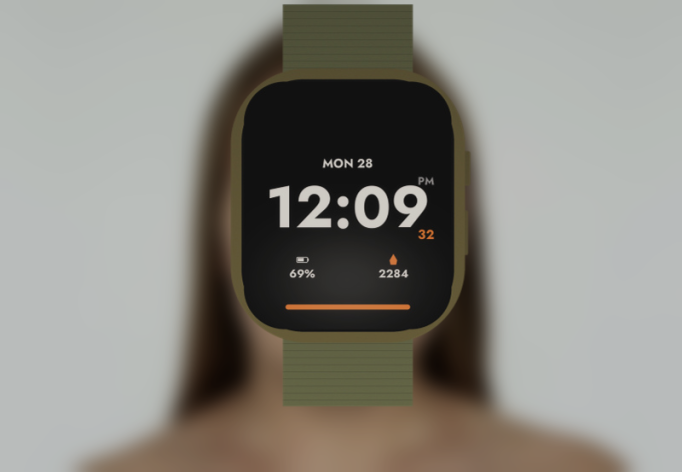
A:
12h09m32s
